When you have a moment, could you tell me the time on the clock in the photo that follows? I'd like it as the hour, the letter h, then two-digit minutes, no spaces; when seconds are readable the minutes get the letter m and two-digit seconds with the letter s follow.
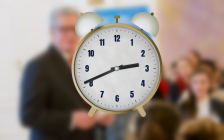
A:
2h41
